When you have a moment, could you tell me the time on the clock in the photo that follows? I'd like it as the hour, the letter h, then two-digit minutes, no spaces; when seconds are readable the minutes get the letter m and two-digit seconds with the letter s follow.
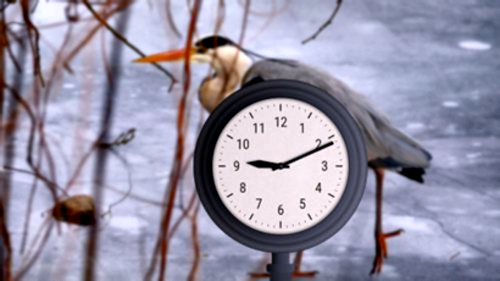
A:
9h11
